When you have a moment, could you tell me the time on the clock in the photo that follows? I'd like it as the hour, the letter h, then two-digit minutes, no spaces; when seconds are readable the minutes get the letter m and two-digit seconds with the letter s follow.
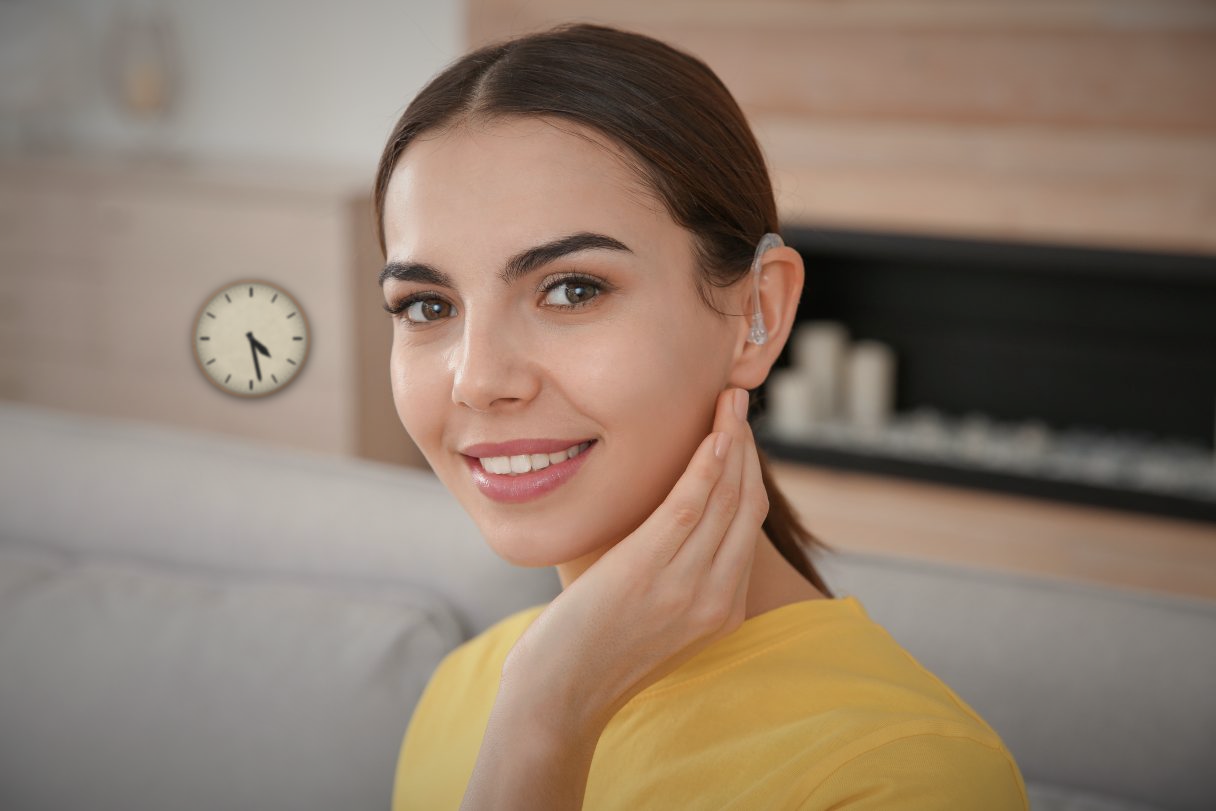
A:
4h28
